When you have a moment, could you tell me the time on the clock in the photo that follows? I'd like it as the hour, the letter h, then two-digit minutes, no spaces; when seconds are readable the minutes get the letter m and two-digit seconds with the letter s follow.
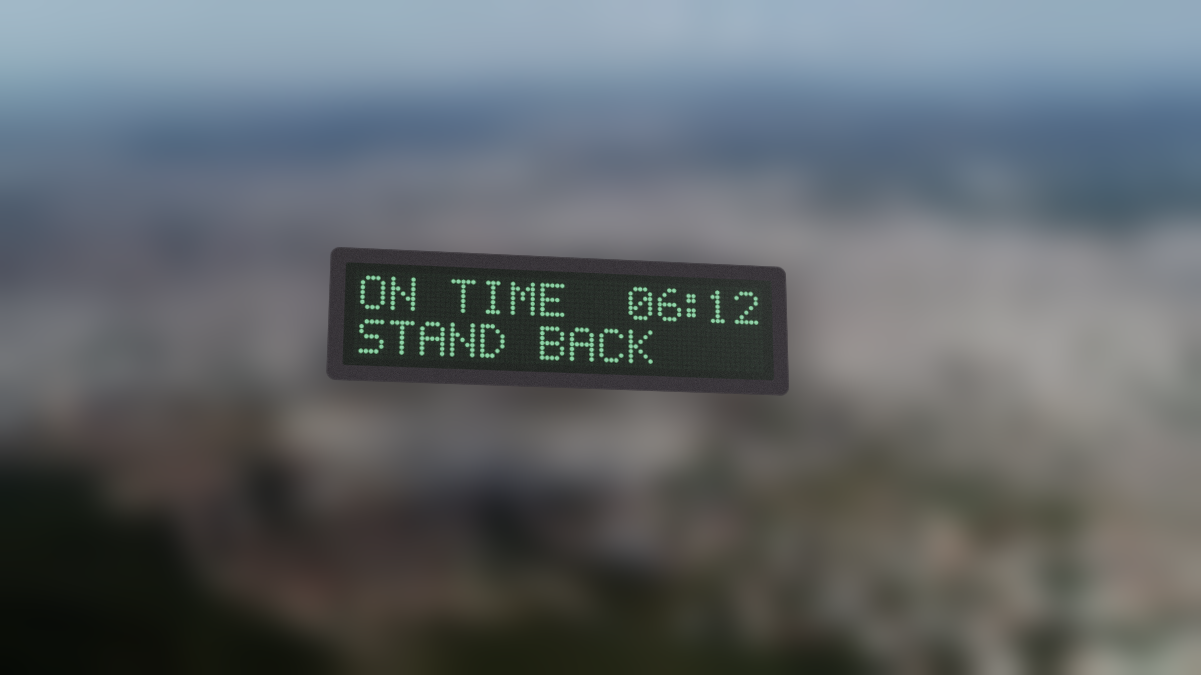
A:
6h12
